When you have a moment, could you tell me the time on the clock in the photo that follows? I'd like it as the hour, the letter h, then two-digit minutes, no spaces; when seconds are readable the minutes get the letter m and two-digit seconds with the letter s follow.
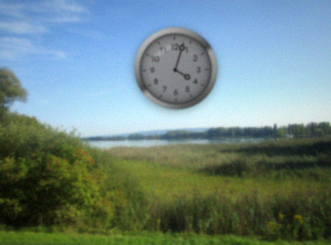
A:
4h03
